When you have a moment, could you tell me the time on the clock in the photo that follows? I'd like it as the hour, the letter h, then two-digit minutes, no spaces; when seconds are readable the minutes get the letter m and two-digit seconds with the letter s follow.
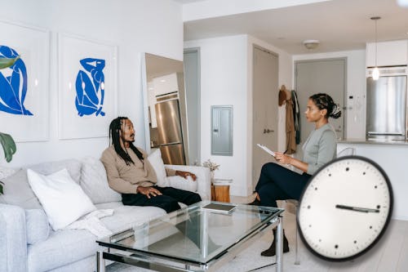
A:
3h16
